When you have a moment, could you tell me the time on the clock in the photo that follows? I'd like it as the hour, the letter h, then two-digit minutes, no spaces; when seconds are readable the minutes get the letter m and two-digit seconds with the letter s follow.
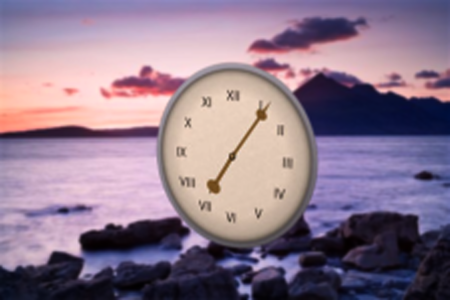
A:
7h06
